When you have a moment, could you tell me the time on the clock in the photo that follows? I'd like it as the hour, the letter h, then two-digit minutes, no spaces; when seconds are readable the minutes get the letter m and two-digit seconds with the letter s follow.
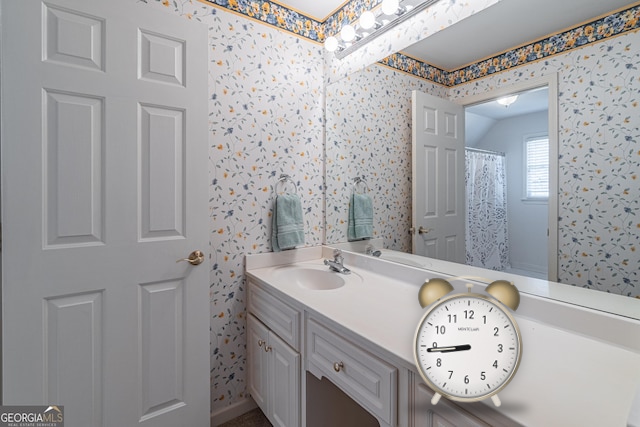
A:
8h44
